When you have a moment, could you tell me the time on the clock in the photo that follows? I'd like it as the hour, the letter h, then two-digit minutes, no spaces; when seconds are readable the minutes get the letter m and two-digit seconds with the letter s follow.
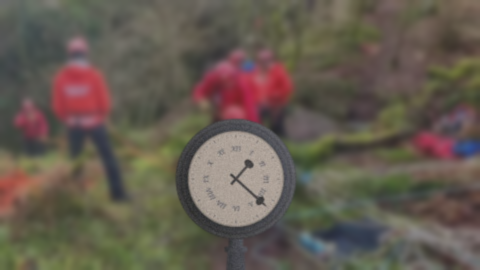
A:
1h22
